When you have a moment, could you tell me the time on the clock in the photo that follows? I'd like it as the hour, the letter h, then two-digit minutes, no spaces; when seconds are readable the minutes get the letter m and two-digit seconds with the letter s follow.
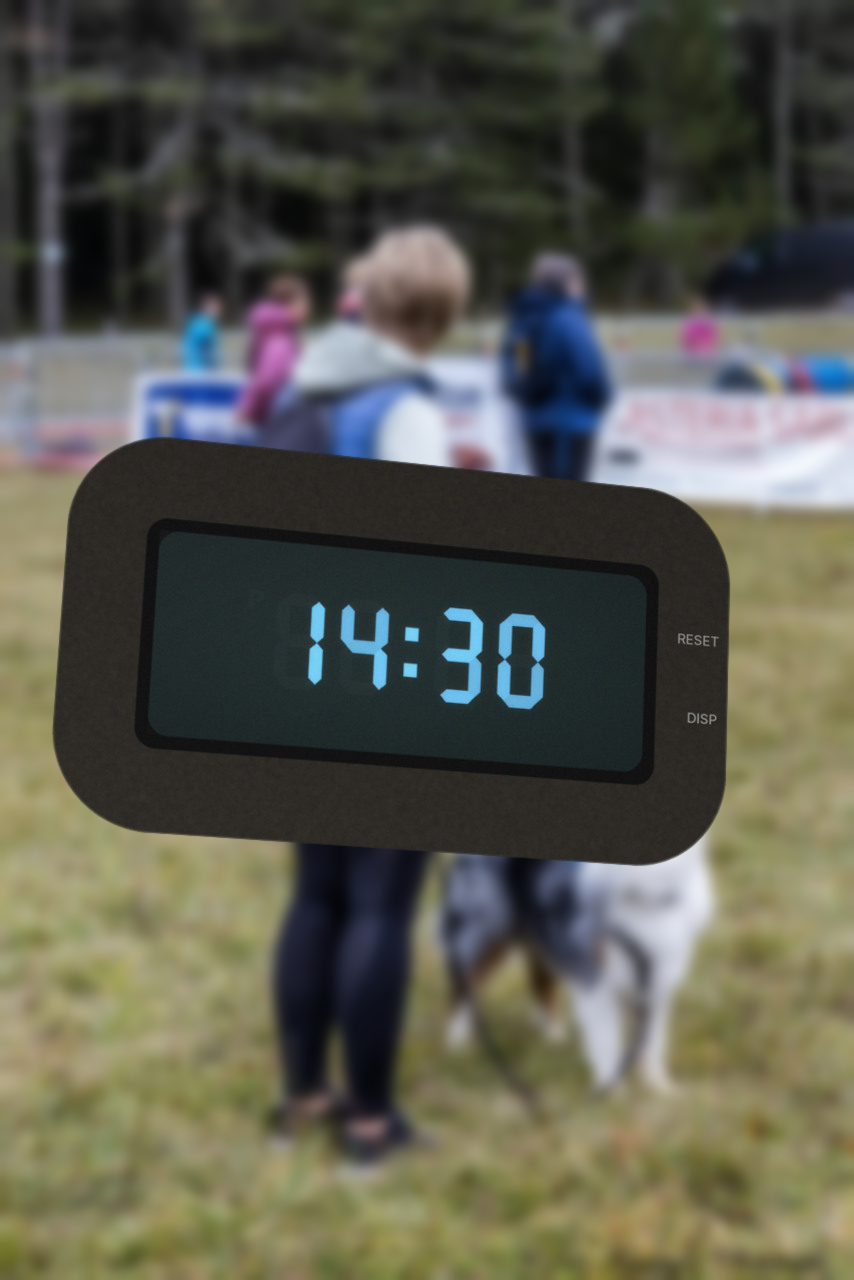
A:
14h30
